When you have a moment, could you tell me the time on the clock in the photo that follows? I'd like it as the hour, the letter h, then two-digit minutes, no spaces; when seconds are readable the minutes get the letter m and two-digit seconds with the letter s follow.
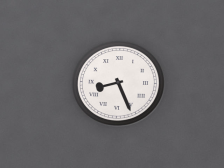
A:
8h26
